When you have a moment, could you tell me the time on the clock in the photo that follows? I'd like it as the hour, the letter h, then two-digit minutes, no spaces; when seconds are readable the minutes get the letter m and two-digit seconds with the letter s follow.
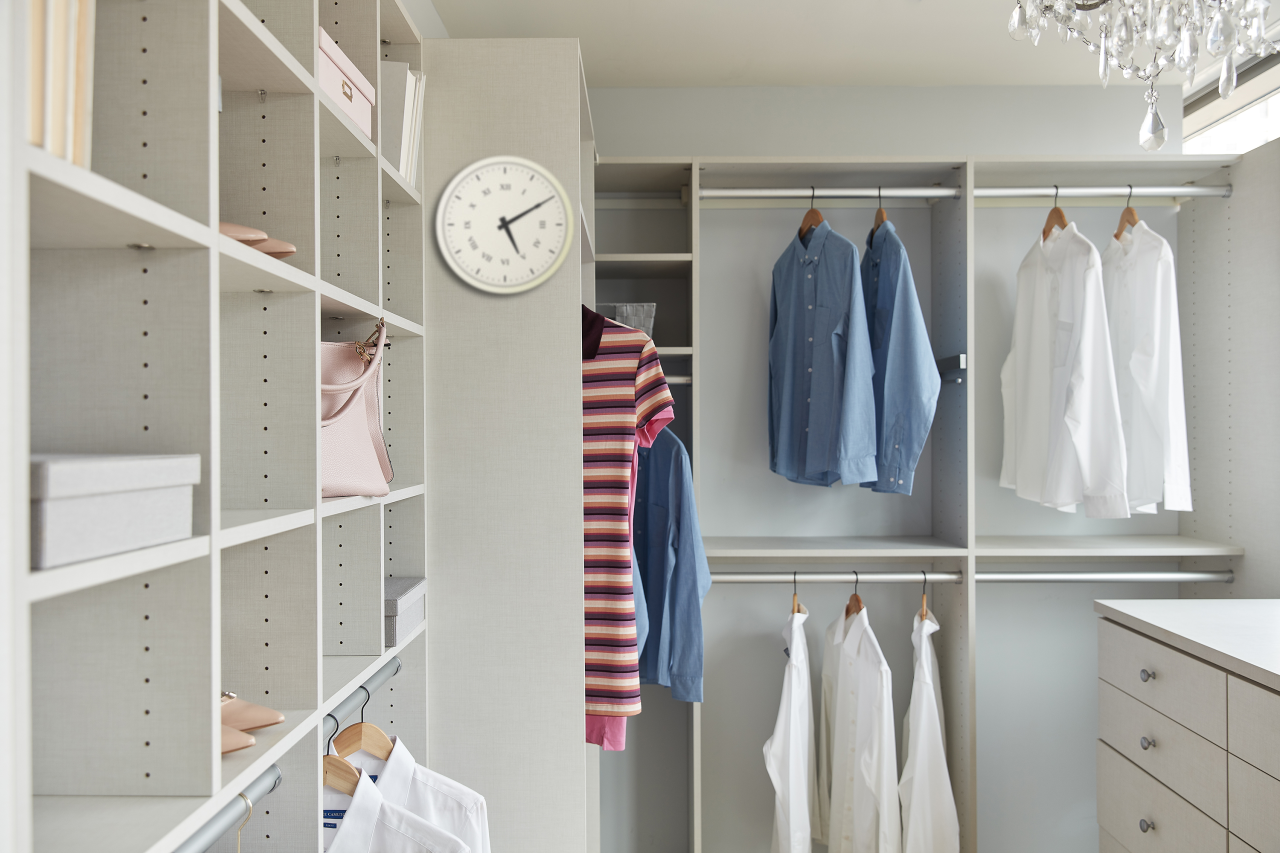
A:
5h10
